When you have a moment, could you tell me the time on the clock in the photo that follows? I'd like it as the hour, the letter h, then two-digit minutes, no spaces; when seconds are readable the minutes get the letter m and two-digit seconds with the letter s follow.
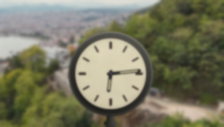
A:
6h14
